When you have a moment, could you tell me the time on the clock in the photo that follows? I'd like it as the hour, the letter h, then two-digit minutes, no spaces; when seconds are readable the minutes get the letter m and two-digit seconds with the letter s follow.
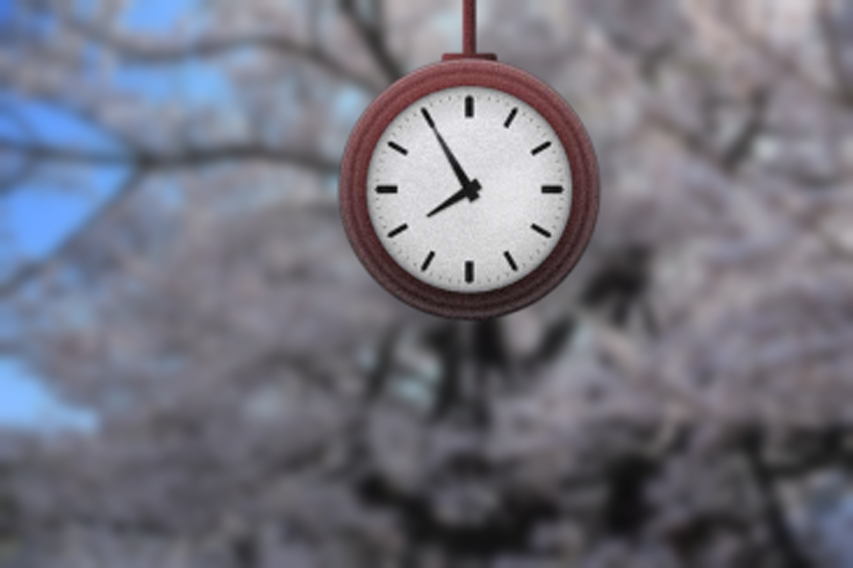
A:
7h55
